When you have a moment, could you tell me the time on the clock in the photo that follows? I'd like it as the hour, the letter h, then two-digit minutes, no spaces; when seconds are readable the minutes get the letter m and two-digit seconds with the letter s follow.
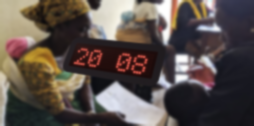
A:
20h08
